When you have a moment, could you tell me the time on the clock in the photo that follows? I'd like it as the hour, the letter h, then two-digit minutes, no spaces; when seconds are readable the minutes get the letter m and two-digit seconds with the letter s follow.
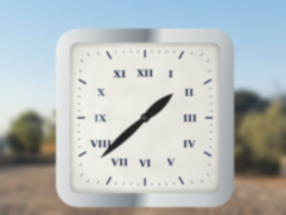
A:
1h38
